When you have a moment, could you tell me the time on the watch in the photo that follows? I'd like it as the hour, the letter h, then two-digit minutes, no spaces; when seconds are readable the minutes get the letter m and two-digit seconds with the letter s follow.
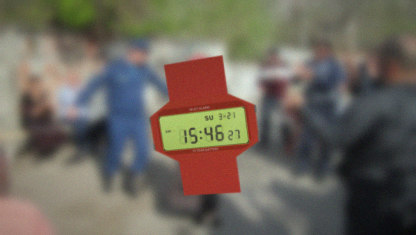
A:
15h46m27s
